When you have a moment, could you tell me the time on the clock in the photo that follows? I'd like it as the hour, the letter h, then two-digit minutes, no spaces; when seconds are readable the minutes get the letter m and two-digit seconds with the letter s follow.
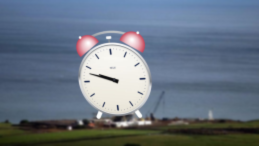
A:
9h48
